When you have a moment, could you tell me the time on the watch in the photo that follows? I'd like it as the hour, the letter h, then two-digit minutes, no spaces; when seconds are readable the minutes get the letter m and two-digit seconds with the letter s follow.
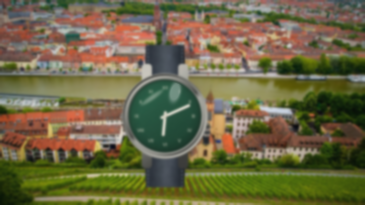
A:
6h11
